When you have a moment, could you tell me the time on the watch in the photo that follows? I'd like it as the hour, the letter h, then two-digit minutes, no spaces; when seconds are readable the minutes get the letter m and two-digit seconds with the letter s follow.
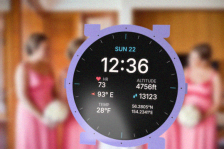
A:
12h36
